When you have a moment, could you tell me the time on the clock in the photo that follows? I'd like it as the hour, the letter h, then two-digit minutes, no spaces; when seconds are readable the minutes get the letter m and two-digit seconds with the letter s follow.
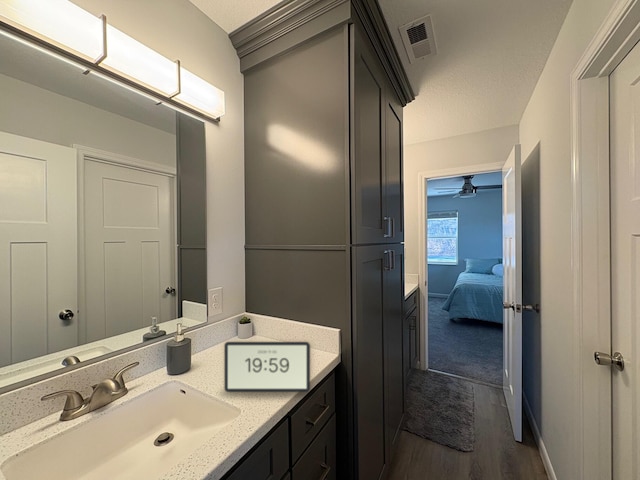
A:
19h59
